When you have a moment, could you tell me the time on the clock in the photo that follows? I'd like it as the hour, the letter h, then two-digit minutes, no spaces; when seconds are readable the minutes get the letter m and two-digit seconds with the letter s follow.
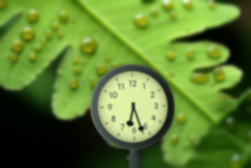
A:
6h27
